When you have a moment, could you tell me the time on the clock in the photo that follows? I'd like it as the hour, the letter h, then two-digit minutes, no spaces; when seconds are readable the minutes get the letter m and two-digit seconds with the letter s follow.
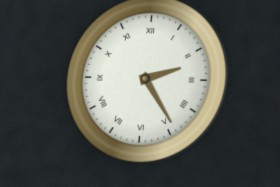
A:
2h24
